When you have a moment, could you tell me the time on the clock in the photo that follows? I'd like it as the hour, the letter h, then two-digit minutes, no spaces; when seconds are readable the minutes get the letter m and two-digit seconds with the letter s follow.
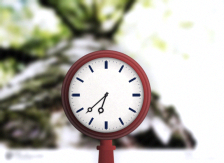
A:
6h38
